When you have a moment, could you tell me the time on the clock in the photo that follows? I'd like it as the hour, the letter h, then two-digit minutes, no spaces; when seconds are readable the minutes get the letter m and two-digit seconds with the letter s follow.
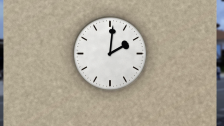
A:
2h01
